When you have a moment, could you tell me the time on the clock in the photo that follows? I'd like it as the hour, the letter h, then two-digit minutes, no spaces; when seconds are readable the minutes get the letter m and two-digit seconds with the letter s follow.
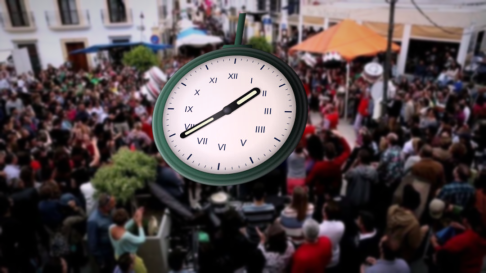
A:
1h39
